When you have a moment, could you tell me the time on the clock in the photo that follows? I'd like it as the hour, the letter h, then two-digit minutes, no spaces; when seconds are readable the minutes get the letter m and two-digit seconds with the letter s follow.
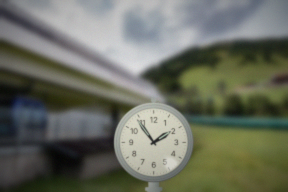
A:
1h54
